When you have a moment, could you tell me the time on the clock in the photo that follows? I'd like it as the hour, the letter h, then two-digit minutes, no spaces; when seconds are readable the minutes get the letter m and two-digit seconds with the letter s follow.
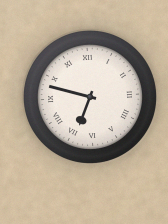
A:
6h48
